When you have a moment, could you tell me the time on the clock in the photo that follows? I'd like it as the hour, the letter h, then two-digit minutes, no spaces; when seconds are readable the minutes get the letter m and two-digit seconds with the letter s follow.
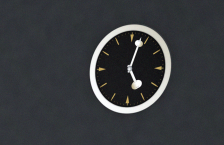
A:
5h03
